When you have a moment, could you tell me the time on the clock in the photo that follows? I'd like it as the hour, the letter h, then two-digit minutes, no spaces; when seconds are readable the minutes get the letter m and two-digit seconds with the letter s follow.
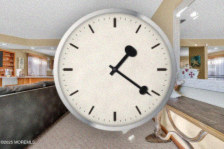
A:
1h21
